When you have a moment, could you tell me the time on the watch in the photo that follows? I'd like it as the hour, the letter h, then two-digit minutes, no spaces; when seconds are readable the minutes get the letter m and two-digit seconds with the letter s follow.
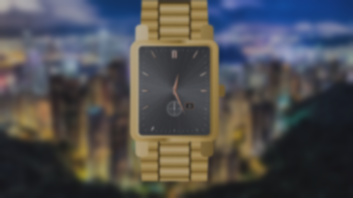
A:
12h26
